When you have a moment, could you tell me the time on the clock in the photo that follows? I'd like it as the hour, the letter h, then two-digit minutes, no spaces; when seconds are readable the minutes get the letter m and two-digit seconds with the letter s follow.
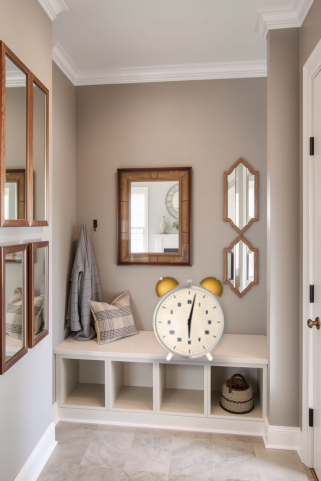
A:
6h02
